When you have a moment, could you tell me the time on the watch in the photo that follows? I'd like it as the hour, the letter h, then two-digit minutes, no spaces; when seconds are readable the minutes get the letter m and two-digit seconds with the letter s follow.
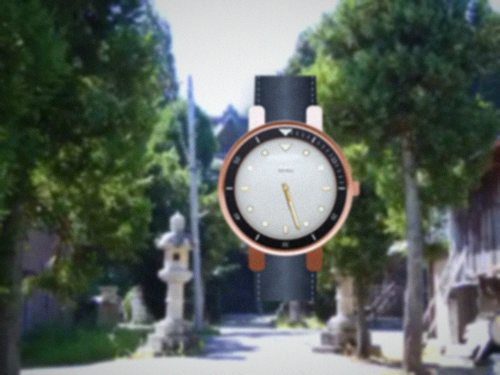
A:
5h27
